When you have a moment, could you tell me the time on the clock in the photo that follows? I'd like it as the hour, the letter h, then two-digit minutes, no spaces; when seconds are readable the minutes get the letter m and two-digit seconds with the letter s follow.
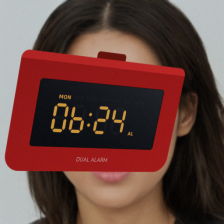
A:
6h24
